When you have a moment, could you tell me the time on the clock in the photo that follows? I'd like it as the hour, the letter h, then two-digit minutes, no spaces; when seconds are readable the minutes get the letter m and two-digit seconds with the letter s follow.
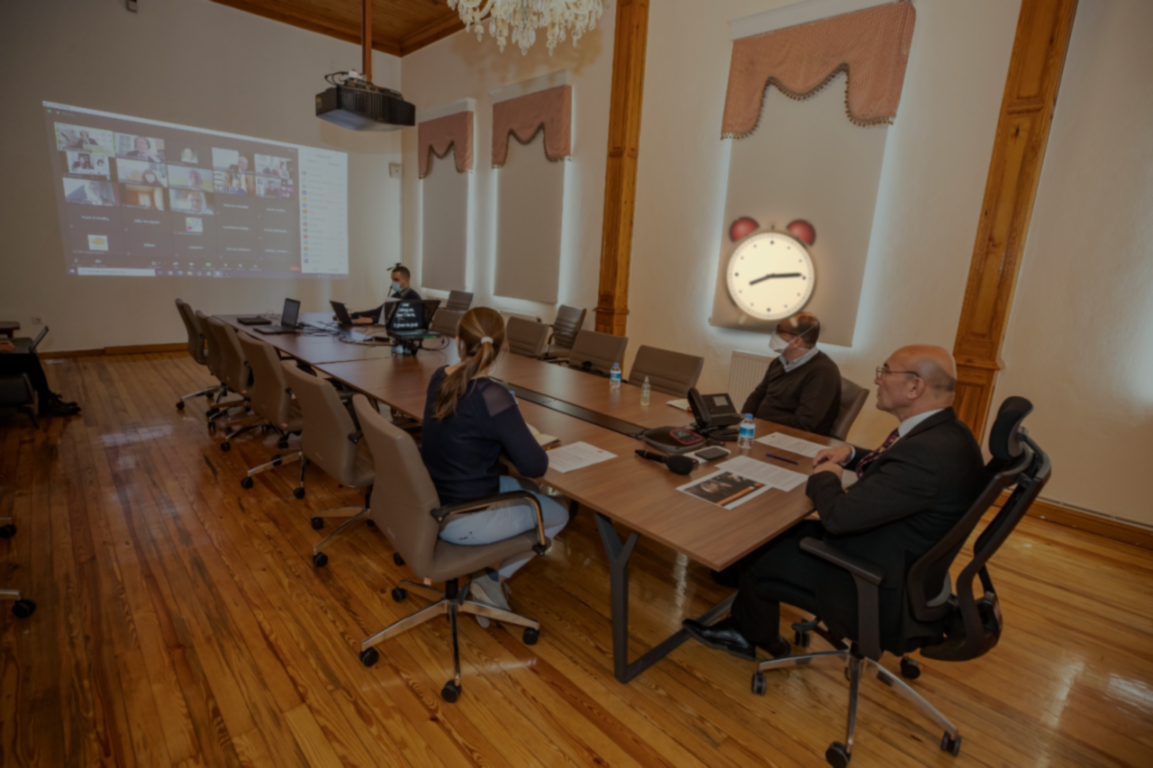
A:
8h14
